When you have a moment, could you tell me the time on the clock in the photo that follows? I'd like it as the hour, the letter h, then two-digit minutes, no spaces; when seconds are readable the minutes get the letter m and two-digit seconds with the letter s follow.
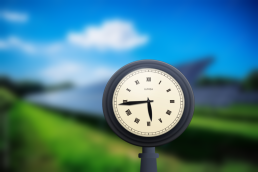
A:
5h44
